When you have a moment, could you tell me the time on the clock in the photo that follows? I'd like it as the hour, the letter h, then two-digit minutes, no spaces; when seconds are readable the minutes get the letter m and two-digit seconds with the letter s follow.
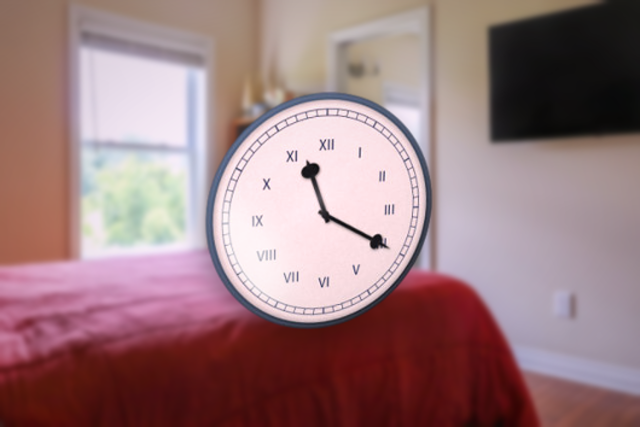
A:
11h20
